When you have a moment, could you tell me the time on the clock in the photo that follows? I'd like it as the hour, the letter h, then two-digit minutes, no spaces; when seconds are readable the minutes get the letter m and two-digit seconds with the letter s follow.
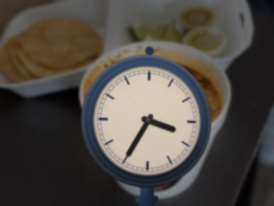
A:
3h35
